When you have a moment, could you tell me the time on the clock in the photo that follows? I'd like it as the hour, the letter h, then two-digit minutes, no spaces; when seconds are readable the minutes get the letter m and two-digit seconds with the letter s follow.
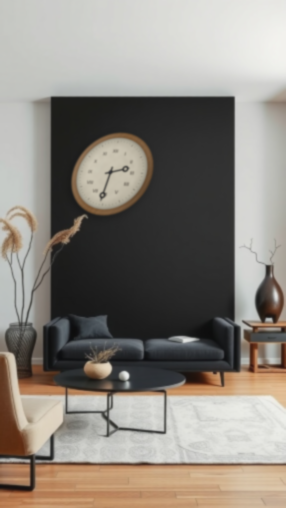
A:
2h31
